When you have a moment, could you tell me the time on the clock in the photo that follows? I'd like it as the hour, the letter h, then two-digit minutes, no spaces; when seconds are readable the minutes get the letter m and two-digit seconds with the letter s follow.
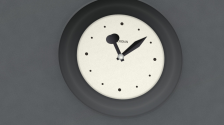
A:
11h08
